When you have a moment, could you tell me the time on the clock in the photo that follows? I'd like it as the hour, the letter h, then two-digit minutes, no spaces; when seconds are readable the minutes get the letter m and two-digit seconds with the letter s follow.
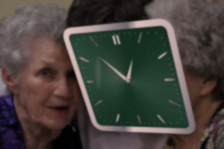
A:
12h53
